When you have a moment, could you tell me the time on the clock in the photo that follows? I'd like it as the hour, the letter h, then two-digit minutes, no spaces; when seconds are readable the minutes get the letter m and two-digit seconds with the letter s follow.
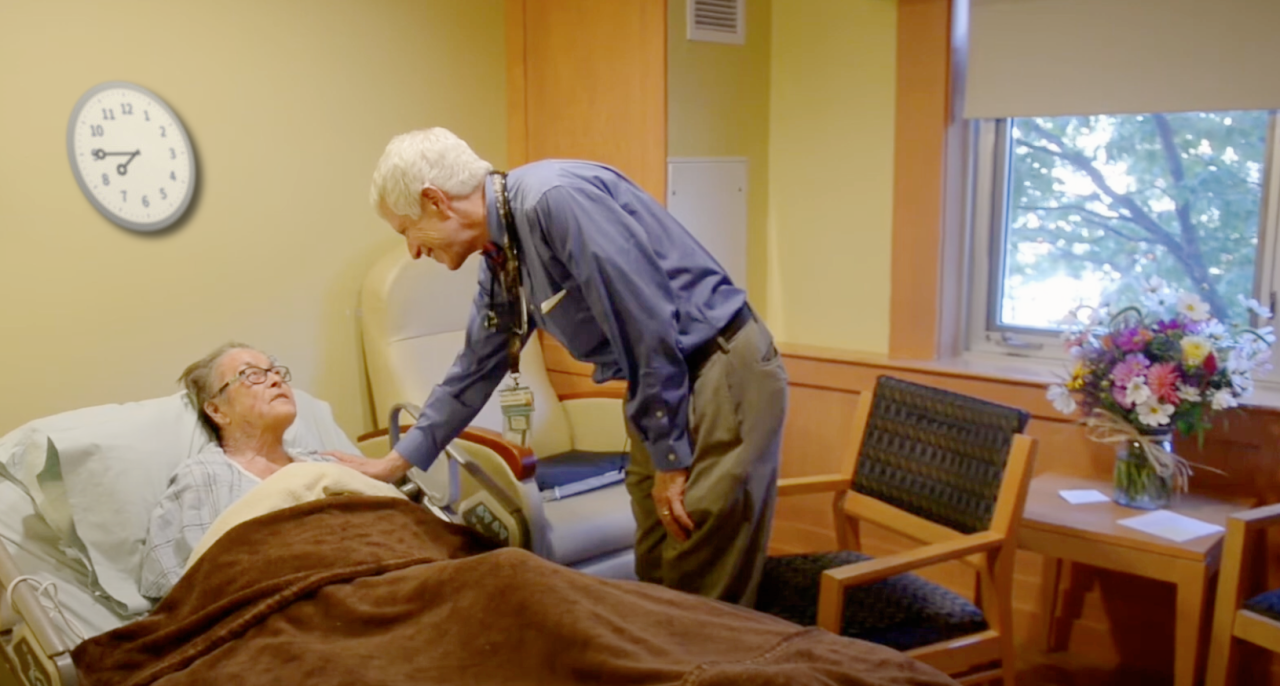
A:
7h45
